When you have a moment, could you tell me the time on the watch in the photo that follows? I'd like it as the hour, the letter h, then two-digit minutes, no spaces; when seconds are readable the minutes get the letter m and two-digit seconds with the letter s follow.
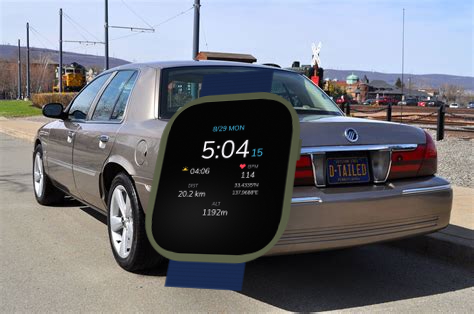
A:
5h04m15s
